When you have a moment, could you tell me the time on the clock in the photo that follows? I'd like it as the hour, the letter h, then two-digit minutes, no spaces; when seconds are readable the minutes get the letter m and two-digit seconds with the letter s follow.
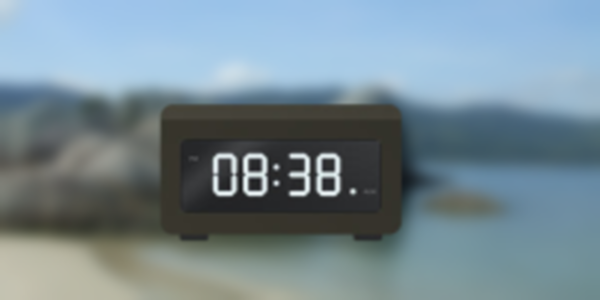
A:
8h38
